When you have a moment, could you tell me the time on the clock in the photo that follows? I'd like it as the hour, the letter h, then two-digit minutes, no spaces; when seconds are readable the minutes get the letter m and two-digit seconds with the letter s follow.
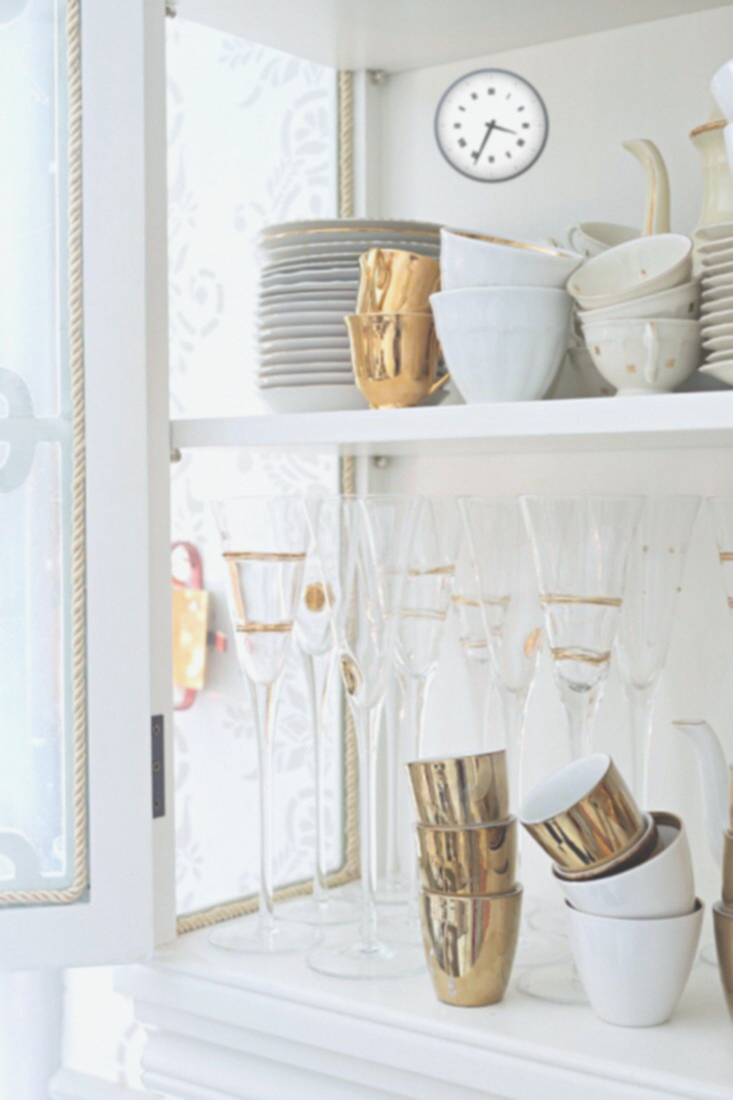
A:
3h34
